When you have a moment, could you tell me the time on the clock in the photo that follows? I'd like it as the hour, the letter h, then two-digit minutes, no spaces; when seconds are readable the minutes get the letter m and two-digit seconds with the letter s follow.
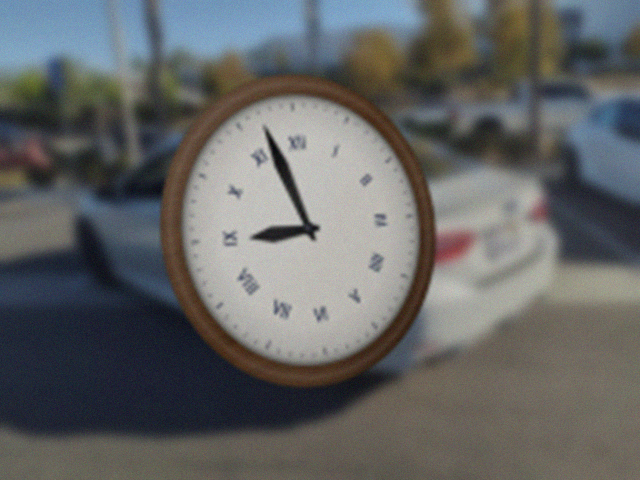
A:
8h57
